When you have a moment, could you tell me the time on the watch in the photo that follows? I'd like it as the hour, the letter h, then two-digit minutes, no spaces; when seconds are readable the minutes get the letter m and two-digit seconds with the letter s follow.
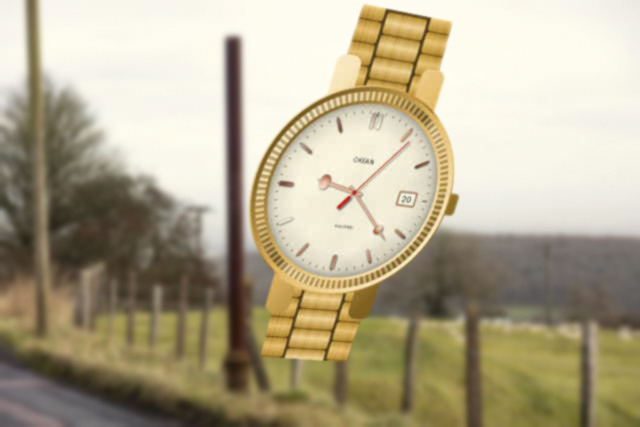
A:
9h22m06s
